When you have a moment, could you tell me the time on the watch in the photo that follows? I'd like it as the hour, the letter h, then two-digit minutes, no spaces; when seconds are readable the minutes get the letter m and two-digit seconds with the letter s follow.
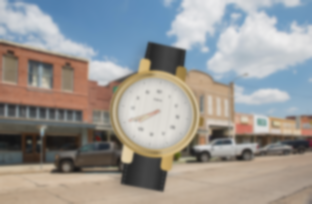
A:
7h40
